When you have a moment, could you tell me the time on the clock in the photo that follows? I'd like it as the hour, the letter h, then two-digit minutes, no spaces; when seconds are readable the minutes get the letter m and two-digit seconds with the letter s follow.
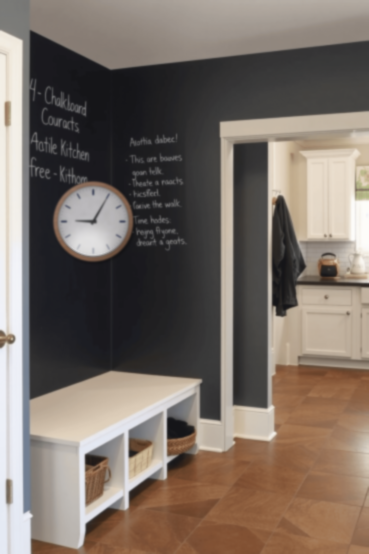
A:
9h05
